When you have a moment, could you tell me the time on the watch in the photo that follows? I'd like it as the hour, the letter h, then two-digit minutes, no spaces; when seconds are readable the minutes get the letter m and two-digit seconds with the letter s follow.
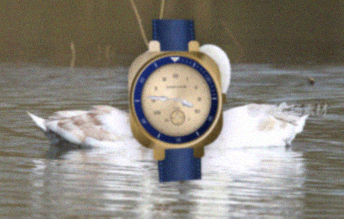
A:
3h46
